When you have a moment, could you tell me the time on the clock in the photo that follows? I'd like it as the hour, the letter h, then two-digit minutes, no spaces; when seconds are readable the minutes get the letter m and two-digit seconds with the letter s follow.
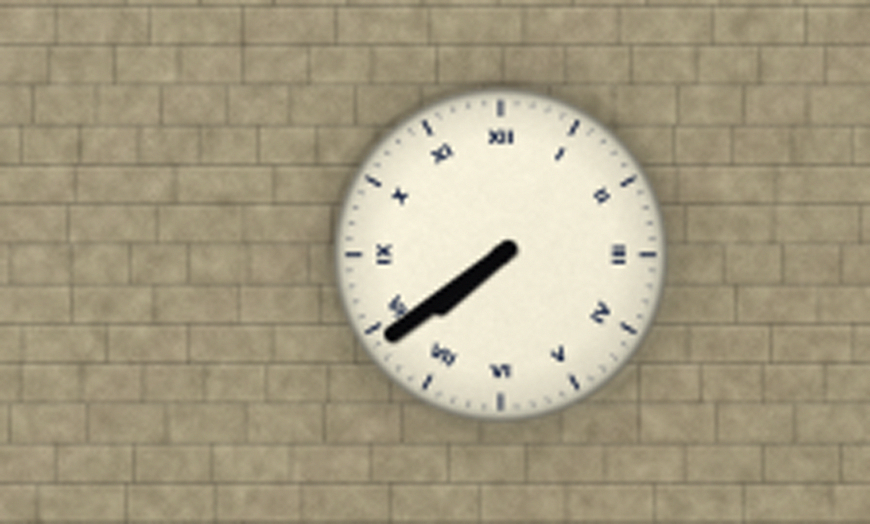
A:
7h39
